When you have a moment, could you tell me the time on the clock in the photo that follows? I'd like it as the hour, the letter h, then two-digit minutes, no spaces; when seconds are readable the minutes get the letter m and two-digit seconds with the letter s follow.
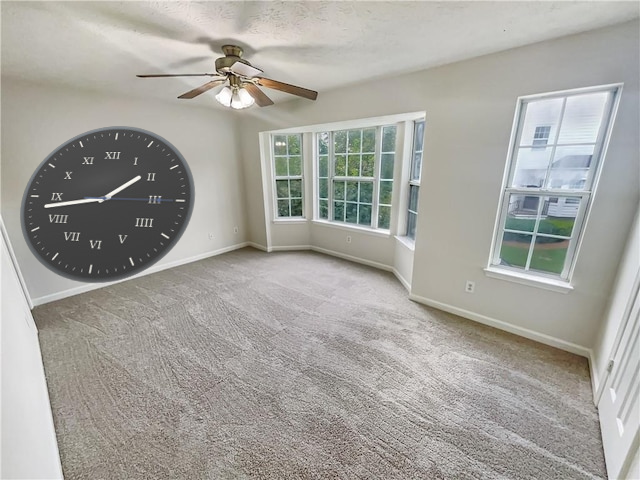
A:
1h43m15s
